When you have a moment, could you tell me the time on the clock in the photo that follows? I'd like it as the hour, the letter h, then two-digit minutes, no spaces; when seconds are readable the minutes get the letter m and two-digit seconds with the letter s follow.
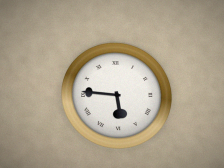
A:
5h46
